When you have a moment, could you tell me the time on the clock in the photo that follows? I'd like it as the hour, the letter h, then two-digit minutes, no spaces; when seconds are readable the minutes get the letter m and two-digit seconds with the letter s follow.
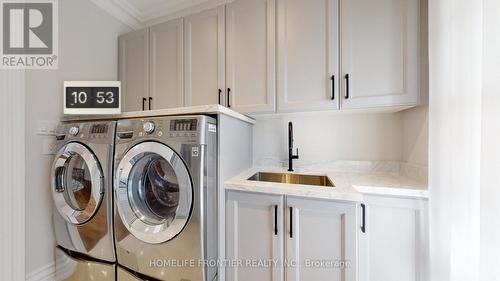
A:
10h53
